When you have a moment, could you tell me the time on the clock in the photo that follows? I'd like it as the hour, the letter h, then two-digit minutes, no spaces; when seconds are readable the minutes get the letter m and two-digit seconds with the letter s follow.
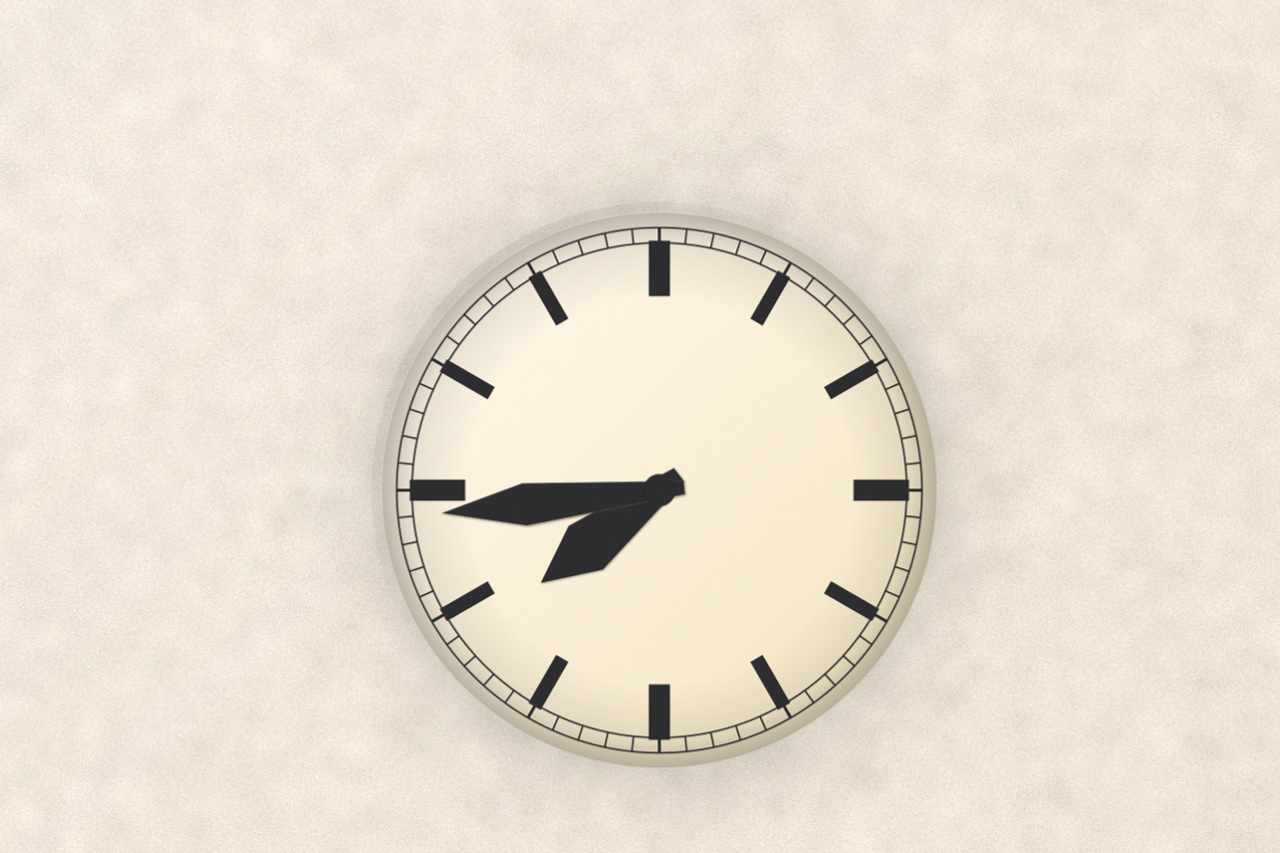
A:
7h44
